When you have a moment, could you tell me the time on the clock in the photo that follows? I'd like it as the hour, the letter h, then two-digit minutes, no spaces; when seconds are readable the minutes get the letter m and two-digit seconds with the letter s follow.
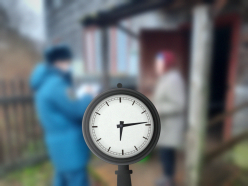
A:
6h14
